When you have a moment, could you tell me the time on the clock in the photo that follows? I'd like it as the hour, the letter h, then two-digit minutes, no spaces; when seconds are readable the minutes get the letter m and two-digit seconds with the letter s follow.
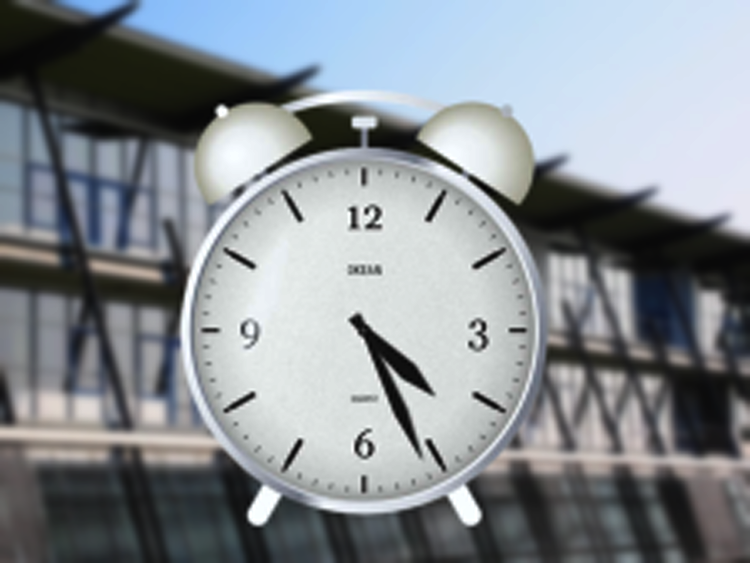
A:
4h26
